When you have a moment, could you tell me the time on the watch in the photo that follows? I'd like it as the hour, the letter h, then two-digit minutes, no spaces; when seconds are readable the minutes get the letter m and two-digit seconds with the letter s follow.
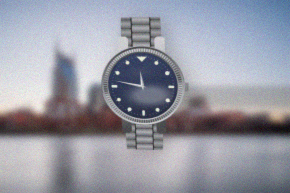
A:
11h47
